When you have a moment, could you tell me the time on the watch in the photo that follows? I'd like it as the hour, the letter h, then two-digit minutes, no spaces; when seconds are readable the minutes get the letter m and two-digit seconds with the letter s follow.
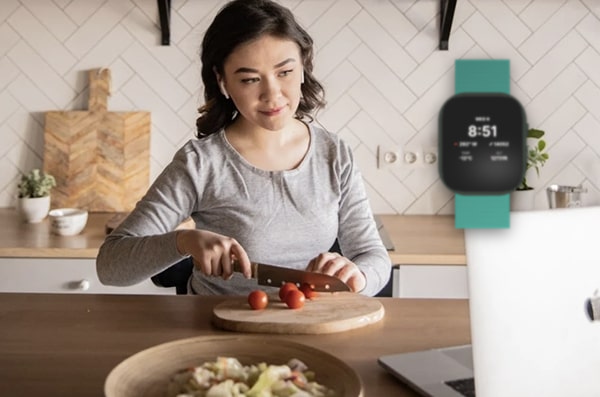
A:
8h51
